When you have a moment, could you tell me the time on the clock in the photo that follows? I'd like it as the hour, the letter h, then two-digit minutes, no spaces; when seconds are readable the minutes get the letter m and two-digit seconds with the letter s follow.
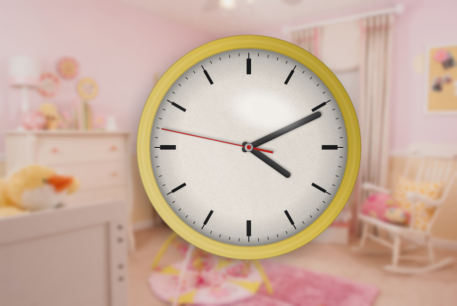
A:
4h10m47s
